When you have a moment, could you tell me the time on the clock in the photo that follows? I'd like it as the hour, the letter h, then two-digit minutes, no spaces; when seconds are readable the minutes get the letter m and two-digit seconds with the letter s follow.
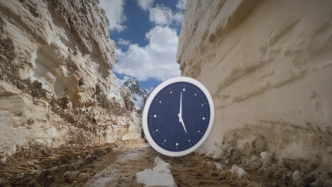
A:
4h59
